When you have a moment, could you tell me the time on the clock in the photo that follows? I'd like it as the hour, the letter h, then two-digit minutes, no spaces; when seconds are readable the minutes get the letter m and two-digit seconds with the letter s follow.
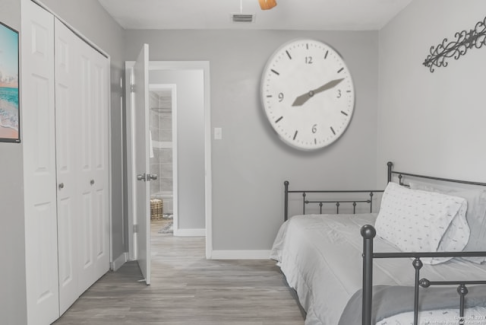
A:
8h12
